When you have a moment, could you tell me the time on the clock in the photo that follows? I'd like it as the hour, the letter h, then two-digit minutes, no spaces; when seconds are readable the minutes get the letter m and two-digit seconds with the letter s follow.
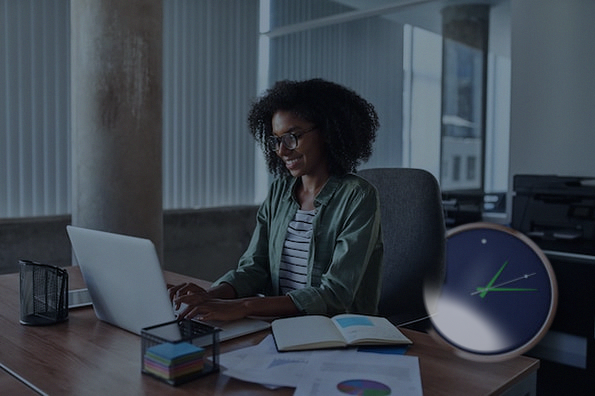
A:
1h15m12s
